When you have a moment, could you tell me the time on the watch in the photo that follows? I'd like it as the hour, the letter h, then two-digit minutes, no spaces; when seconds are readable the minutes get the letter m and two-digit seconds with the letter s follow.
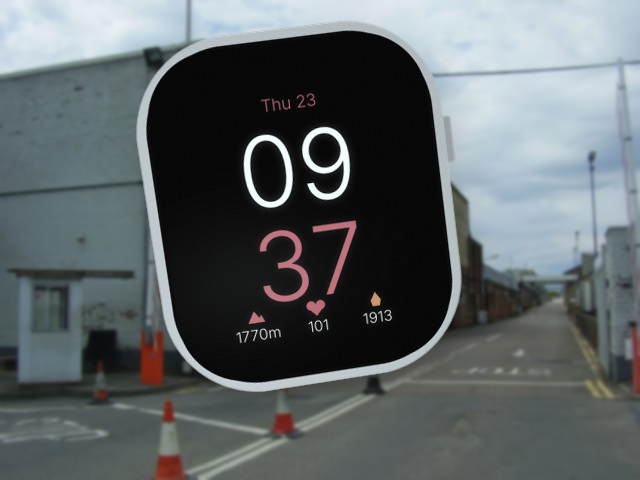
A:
9h37
